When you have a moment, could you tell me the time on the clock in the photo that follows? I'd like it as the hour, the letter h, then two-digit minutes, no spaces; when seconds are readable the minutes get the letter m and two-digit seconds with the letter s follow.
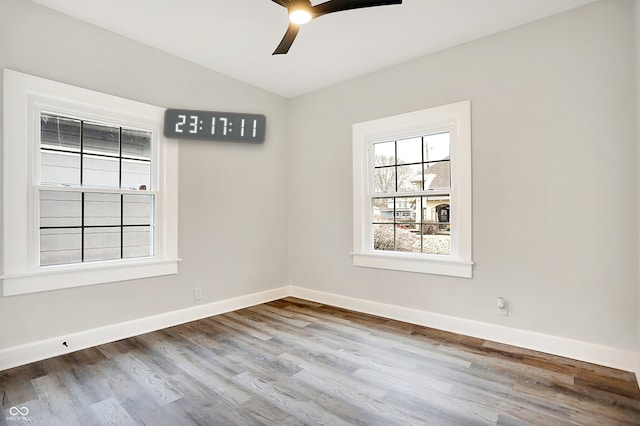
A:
23h17m11s
